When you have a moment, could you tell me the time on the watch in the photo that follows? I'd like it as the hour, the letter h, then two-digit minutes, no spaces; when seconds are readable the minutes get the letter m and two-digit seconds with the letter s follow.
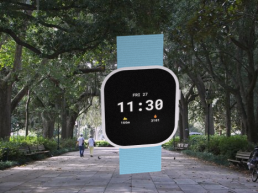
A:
11h30
